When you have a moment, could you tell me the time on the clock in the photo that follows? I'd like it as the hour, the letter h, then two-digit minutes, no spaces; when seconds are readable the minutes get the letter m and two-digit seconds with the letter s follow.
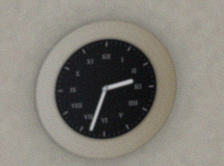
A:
2h33
